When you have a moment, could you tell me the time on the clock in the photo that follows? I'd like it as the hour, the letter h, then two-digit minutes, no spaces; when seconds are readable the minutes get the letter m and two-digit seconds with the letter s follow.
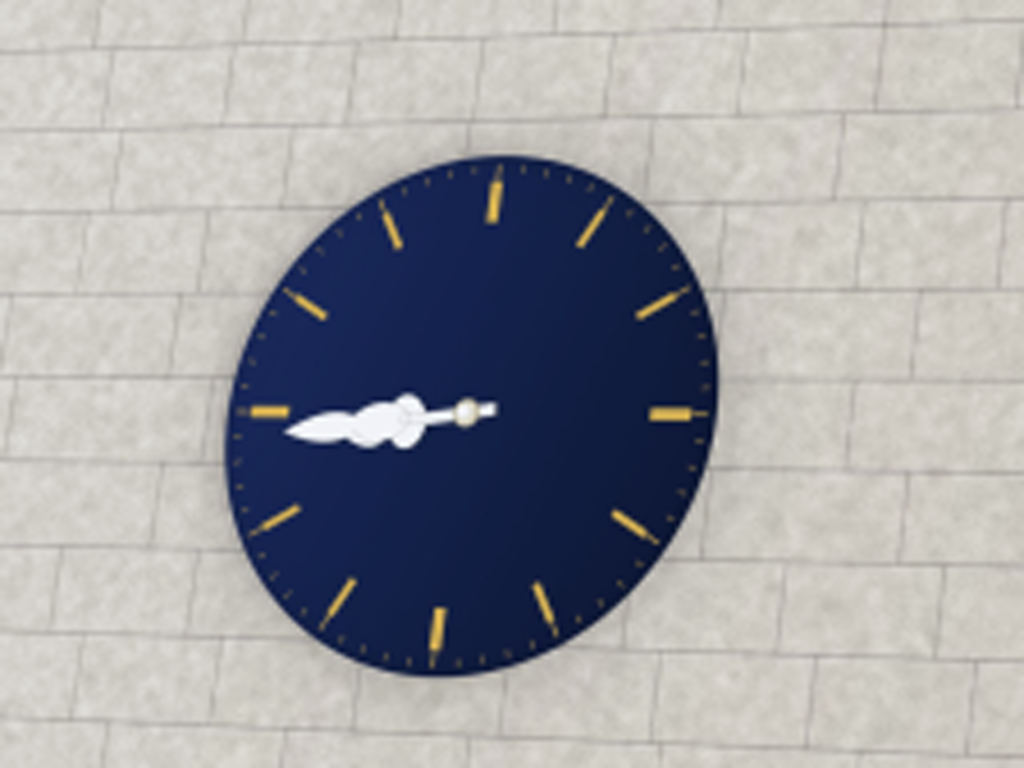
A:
8h44
